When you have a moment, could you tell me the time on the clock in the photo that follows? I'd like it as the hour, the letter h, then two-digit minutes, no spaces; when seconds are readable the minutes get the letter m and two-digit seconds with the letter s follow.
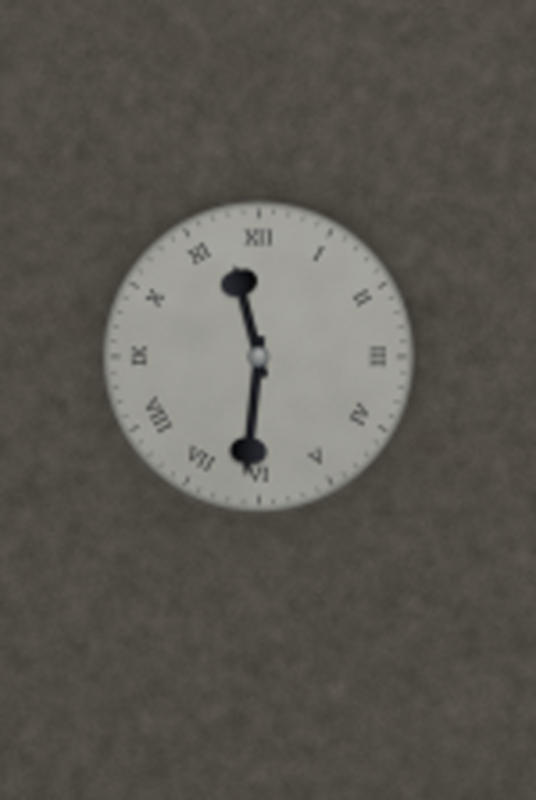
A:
11h31
